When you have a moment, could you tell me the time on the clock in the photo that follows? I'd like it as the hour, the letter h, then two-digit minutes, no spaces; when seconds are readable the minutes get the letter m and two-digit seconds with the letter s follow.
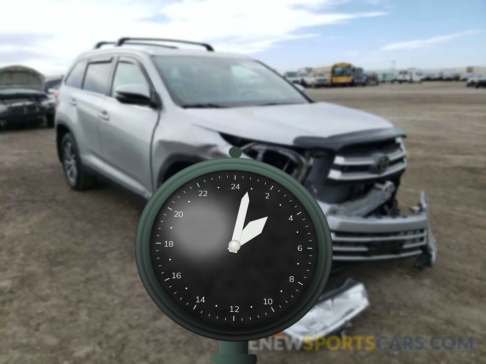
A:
3h02
